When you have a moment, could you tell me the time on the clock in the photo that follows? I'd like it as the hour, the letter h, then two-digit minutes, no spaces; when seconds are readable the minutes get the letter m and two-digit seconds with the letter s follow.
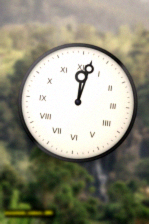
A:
12h02
